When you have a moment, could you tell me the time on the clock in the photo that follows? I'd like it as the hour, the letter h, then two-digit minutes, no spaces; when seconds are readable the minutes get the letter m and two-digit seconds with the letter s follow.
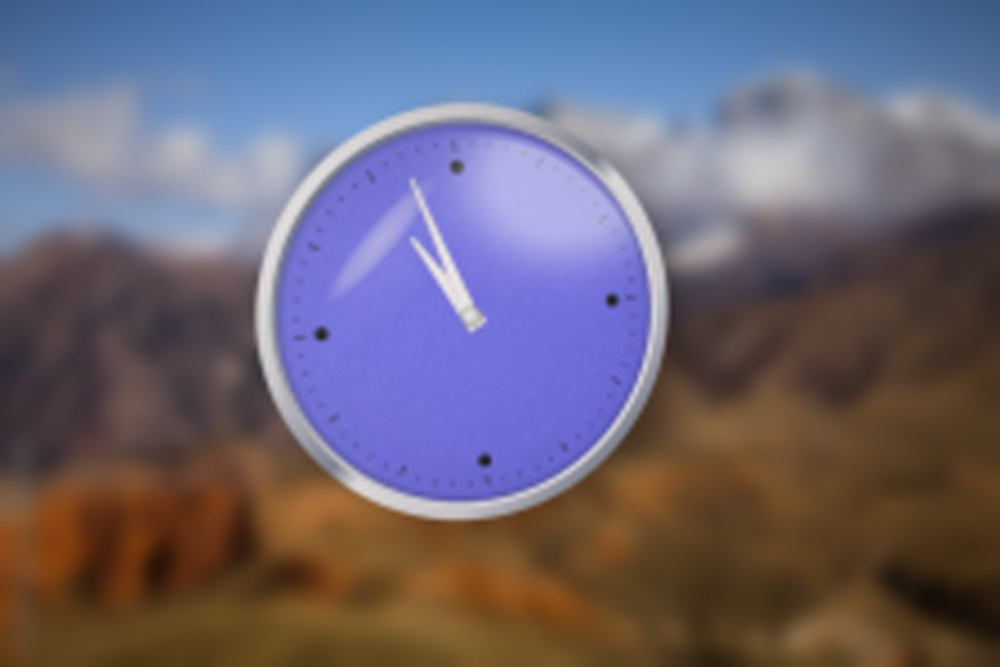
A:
10h57
